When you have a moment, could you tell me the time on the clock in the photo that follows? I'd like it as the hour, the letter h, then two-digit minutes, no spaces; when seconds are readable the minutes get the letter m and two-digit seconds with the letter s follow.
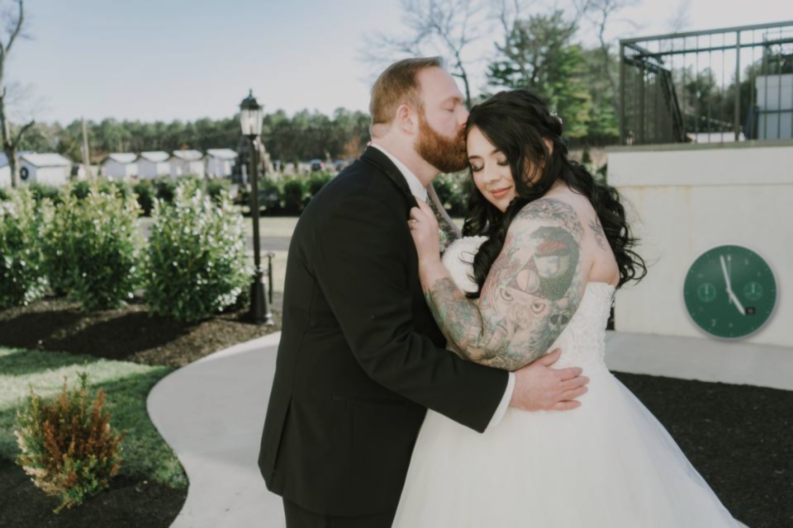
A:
4h58
